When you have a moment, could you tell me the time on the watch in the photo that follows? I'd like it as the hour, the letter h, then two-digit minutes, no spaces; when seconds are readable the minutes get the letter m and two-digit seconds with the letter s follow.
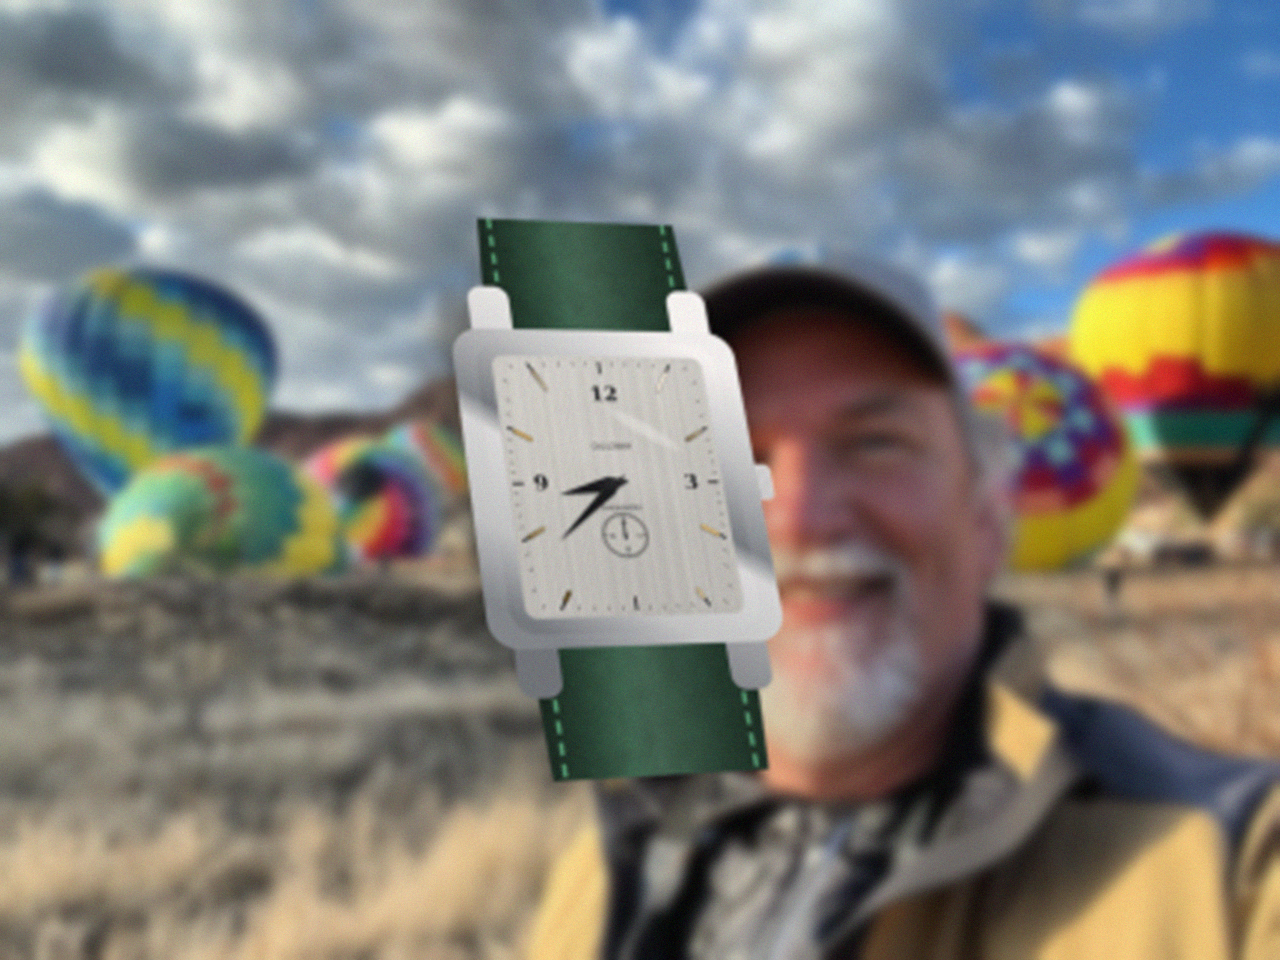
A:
8h38
